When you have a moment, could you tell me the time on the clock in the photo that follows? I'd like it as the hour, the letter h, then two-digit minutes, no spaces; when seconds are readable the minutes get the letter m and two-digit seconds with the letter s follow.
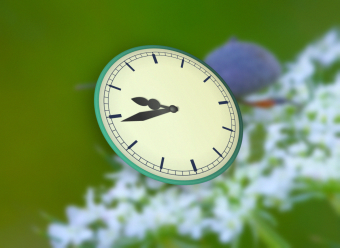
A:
9h44
